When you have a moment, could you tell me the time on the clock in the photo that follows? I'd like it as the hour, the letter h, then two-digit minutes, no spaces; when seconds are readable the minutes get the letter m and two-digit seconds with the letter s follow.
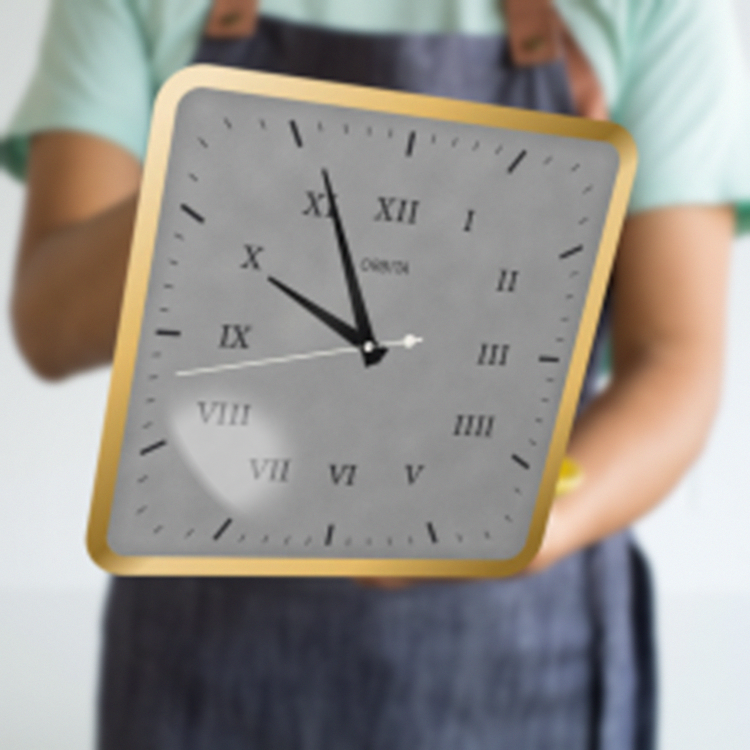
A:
9h55m43s
